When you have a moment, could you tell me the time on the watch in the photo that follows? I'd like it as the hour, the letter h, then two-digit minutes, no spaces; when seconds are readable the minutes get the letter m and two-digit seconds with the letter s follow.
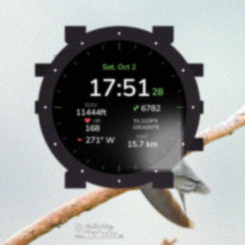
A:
17h51
